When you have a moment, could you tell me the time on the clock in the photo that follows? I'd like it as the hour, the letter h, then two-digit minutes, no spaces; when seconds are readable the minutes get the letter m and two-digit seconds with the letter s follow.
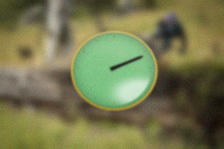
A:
2h11
